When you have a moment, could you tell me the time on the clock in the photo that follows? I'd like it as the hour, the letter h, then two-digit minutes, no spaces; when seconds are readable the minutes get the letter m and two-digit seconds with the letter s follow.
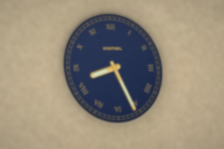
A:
8h26
